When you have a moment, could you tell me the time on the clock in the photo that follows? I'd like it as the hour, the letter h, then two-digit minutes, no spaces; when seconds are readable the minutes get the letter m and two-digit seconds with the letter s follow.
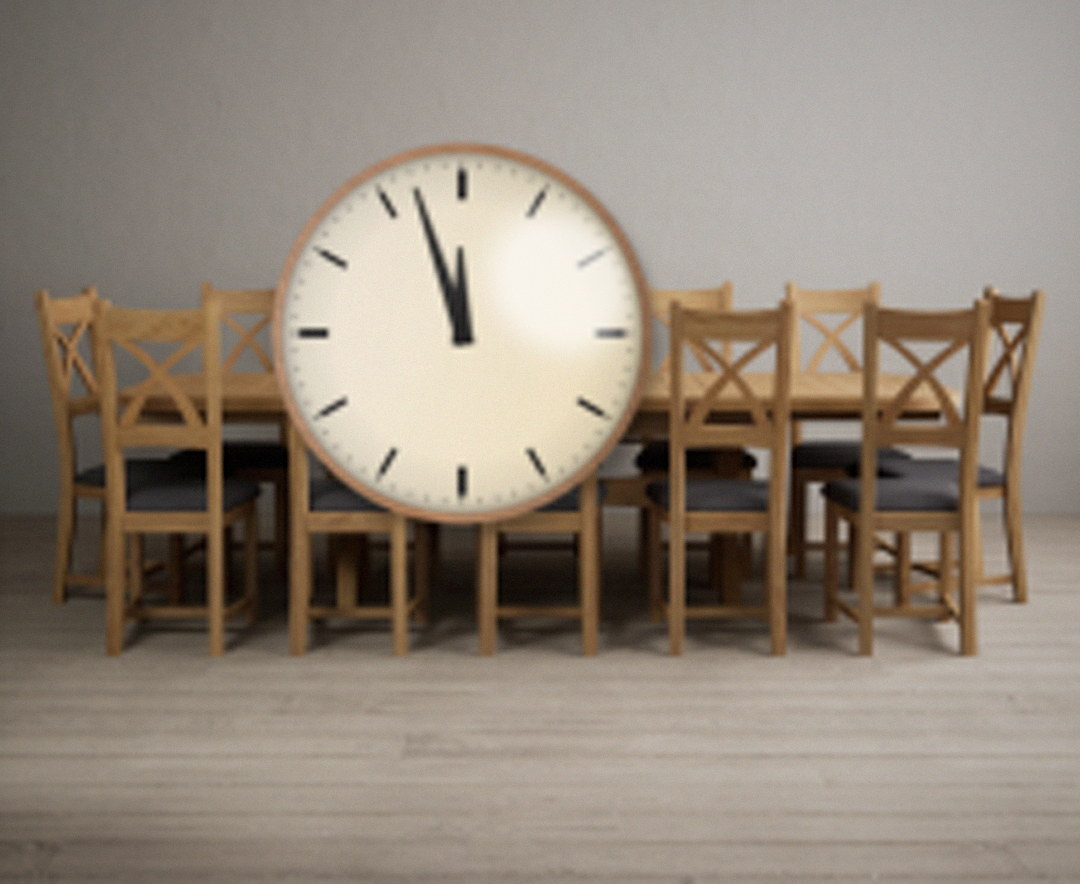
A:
11h57
